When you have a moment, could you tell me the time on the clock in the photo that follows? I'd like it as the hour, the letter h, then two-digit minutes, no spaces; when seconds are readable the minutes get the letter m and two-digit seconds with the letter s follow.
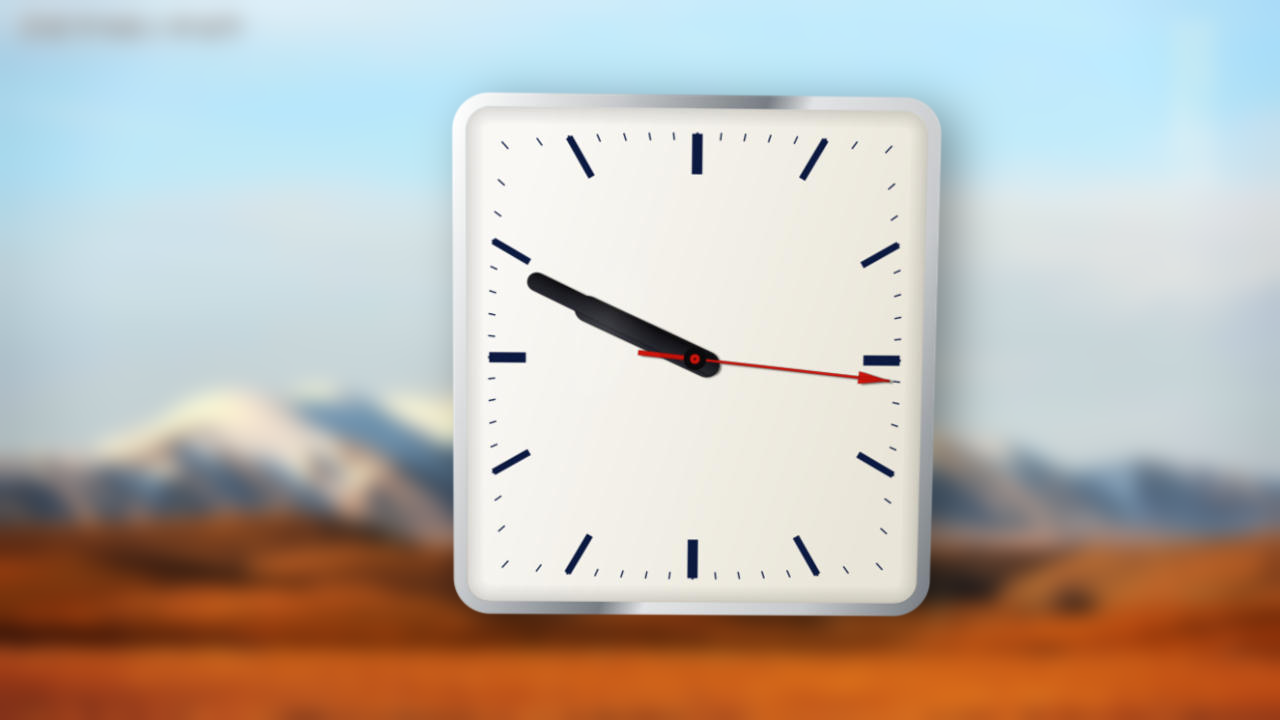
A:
9h49m16s
